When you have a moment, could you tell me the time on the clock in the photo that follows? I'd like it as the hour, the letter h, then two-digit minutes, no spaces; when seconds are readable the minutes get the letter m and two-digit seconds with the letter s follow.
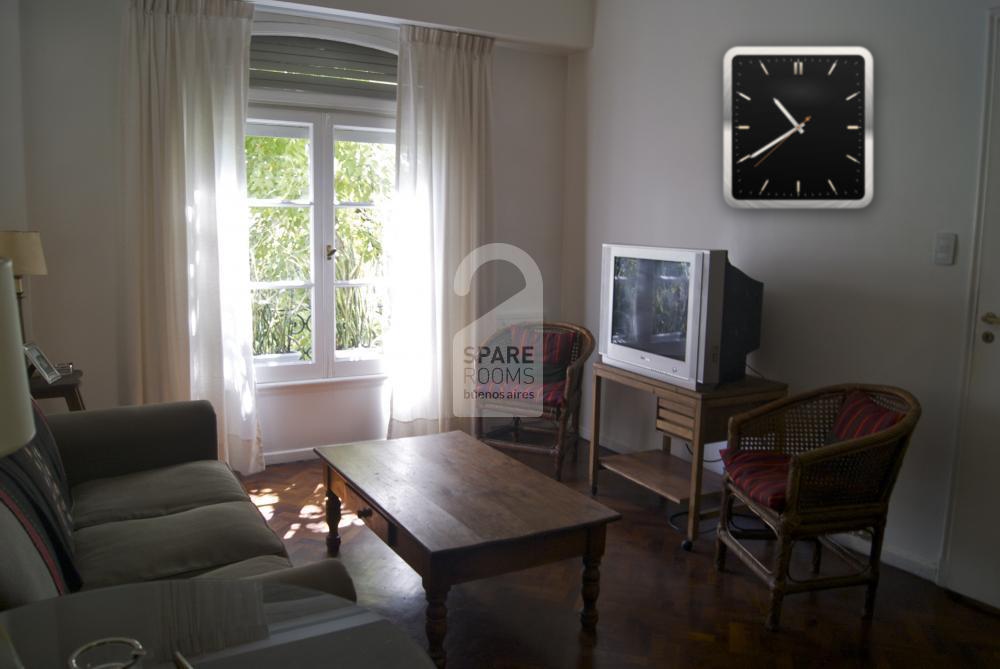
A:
10h39m38s
